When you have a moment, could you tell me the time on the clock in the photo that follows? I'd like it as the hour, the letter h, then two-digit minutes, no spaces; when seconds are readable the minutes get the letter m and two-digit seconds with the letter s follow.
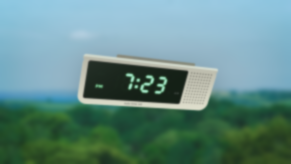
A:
7h23
